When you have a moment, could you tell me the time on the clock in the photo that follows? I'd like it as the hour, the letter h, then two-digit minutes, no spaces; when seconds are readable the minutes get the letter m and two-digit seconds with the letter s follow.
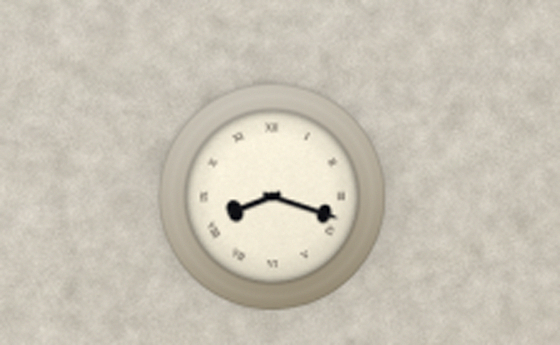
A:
8h18
